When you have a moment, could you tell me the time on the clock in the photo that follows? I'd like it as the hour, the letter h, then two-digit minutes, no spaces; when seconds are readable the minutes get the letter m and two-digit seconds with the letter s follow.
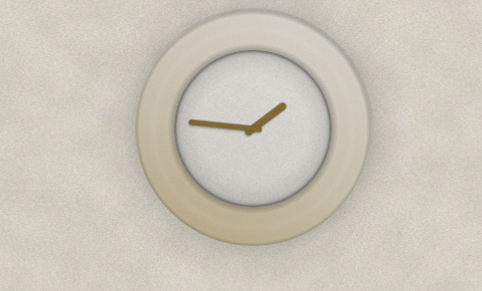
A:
1h46
